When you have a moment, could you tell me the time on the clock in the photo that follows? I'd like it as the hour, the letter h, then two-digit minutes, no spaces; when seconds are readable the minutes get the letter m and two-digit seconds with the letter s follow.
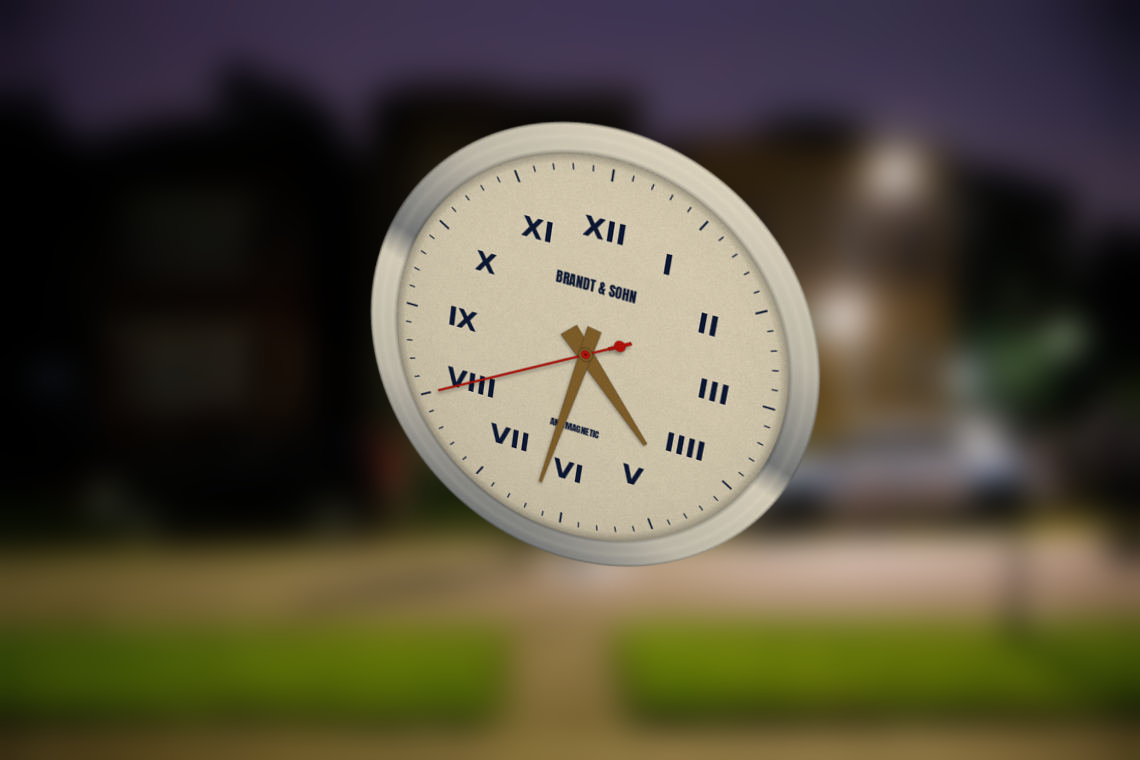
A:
4h31m40s
